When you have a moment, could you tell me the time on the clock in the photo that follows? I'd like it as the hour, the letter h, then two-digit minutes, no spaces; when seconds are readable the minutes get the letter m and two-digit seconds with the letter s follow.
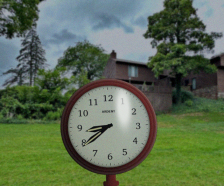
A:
8h39
